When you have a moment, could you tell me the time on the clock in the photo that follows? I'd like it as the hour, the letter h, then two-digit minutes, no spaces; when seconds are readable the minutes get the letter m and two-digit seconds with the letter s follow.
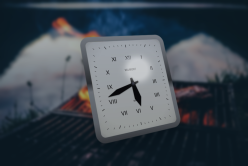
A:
5h42
